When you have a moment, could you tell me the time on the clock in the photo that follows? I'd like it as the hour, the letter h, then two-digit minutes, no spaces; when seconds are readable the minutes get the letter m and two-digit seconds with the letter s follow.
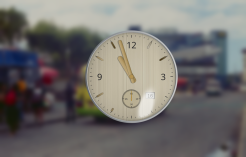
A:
10h57
